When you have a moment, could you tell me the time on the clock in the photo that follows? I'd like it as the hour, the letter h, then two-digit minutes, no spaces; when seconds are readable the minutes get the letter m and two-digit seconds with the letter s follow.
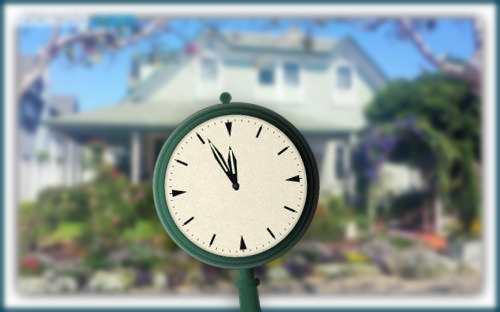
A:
11h56
